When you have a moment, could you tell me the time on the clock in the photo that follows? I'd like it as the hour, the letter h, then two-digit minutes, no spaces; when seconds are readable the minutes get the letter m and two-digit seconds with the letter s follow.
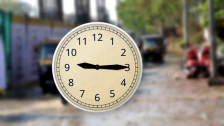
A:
9h15
